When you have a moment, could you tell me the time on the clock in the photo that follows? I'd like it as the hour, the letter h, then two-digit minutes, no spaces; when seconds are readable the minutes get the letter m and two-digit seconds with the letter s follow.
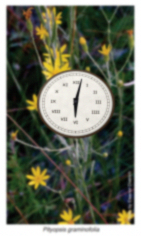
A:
6h02
